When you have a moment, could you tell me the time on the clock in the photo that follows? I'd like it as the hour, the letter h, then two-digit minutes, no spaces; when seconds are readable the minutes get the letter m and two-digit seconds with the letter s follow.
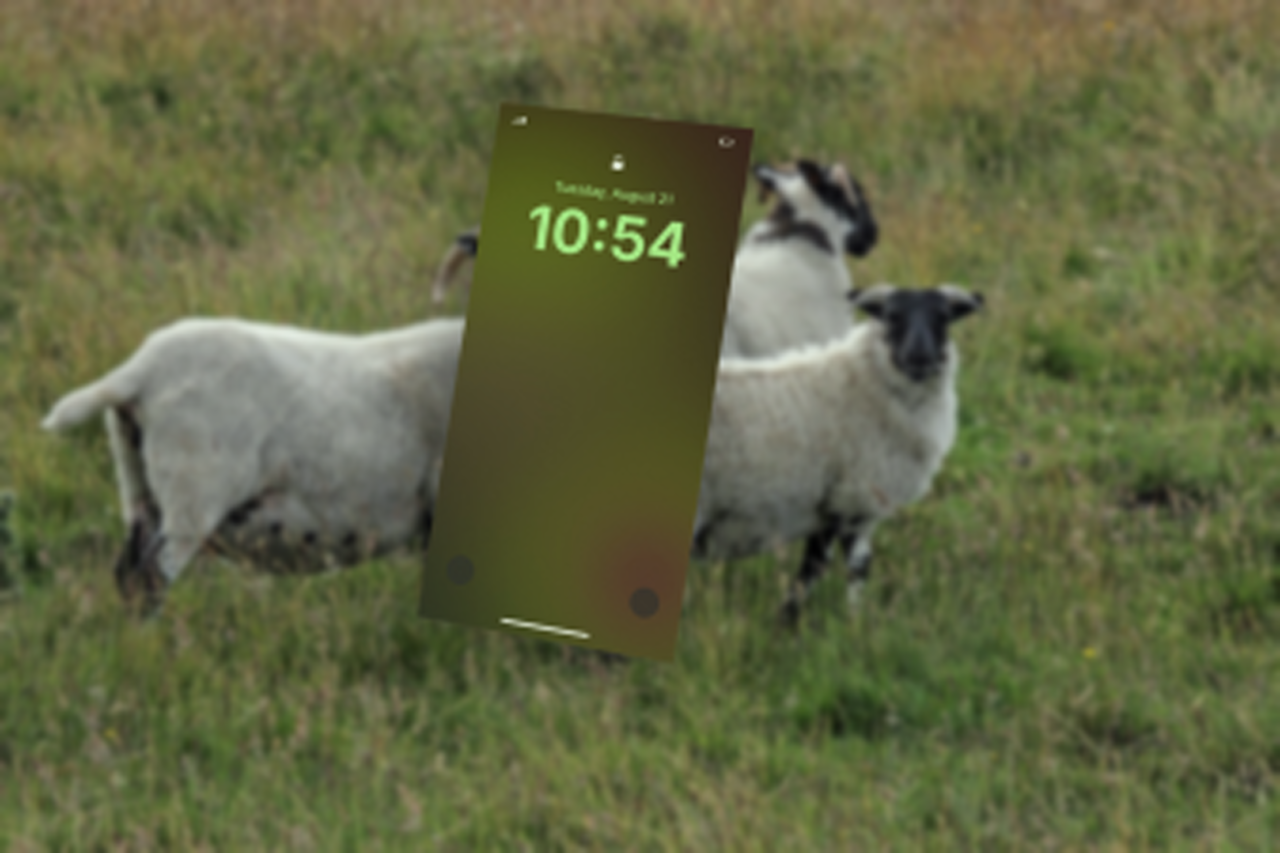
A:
10h54
